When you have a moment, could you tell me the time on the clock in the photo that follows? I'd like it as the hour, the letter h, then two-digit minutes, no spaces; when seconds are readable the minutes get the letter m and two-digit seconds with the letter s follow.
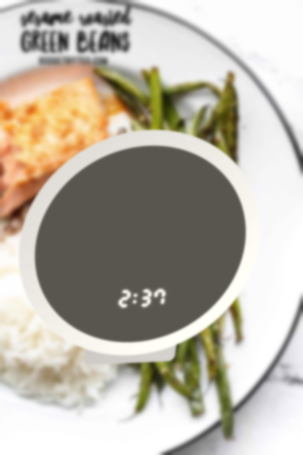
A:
2h37
